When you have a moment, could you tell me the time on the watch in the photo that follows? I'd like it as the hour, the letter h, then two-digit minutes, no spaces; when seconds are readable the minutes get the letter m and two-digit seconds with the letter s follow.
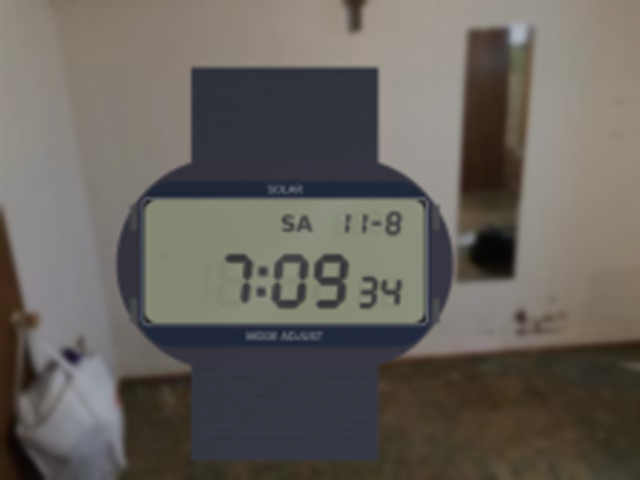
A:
7h09m34s
